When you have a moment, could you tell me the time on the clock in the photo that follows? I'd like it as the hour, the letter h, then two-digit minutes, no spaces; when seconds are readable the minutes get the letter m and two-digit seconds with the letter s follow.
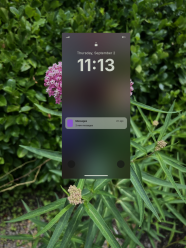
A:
11h13
